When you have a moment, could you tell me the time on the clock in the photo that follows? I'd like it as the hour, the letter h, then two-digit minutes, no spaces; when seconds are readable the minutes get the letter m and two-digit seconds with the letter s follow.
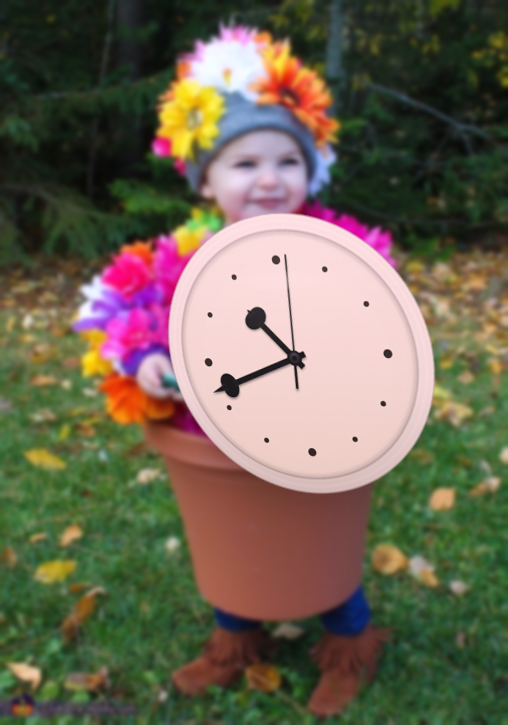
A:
10h42m01s
